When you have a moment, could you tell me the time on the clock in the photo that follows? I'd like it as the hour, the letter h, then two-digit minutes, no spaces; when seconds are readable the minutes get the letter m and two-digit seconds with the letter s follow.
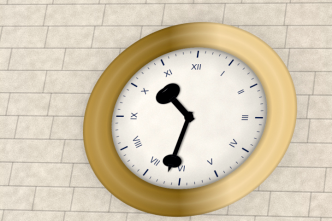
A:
10h32
